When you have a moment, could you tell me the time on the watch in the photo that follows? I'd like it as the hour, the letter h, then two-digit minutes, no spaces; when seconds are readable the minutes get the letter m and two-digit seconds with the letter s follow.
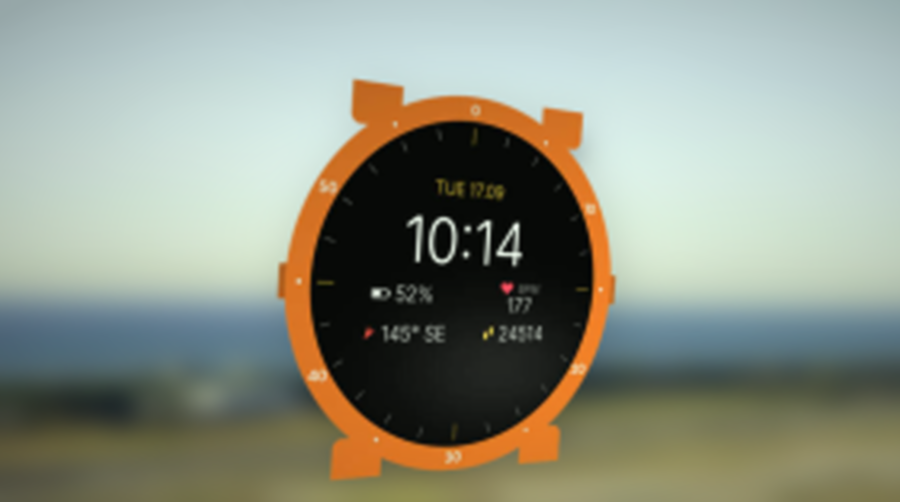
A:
10h14
